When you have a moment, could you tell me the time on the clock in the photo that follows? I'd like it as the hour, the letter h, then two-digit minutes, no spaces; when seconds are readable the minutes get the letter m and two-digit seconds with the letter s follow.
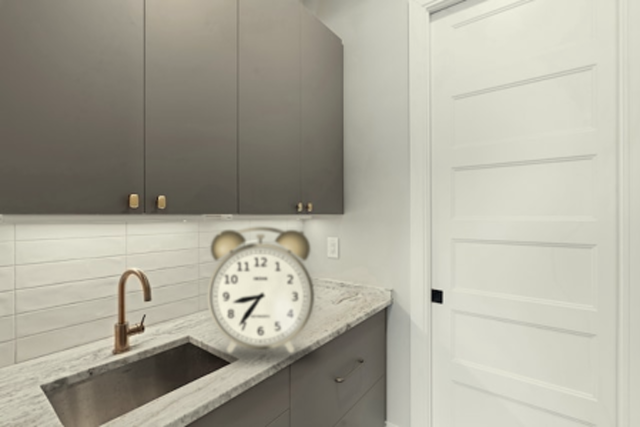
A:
8h36
